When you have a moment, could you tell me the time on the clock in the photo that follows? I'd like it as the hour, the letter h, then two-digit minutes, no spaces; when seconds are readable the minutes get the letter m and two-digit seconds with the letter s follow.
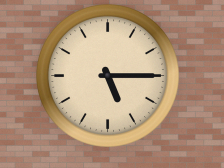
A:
5h15
